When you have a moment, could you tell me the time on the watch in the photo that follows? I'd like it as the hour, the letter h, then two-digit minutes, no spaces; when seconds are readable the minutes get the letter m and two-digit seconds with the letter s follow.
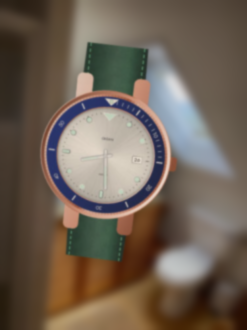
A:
8h29
